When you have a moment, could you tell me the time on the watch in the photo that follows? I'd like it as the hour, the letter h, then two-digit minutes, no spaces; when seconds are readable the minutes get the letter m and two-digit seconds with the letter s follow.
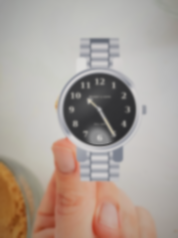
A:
10h25
